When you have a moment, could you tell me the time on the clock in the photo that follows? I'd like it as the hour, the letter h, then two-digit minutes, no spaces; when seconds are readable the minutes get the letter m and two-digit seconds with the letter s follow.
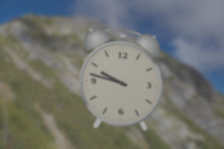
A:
9h47
